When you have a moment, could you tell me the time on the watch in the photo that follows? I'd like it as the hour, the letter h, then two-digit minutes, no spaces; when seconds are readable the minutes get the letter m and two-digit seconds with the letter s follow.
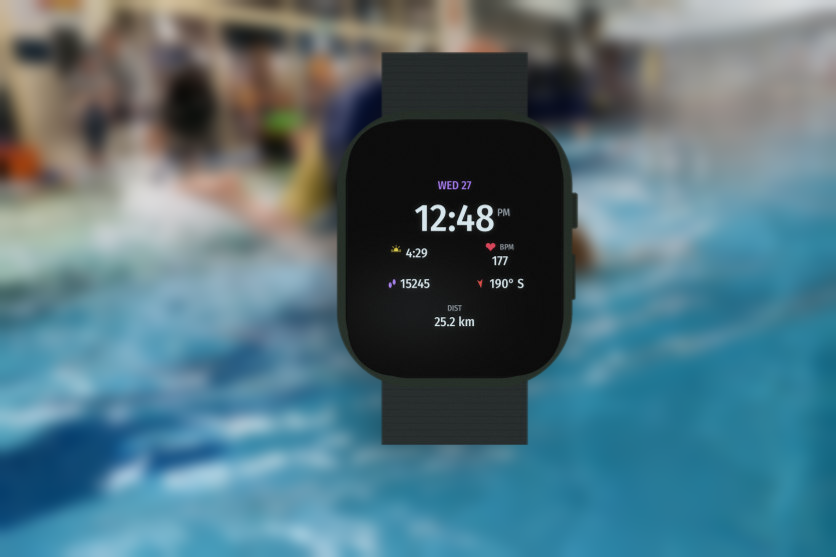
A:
12h48
